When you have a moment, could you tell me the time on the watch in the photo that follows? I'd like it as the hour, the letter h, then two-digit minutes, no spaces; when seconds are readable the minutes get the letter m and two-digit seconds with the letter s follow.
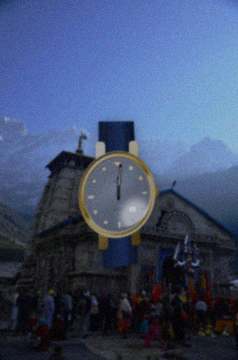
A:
12h01
